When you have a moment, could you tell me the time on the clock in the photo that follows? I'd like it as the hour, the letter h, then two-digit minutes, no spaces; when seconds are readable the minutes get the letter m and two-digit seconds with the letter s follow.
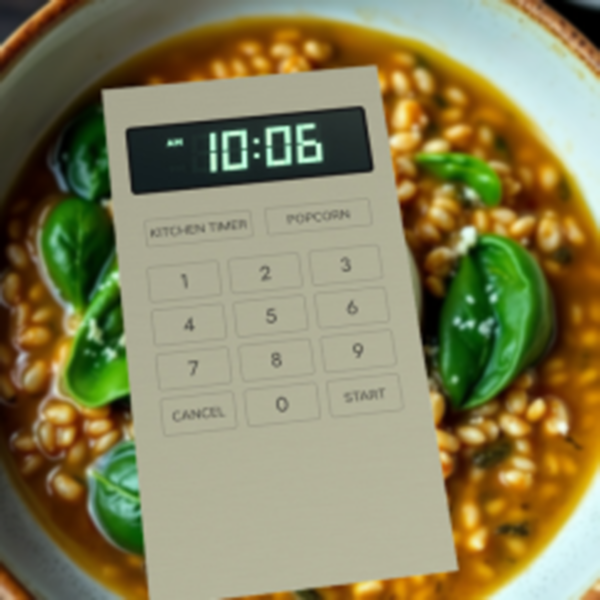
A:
10h06
